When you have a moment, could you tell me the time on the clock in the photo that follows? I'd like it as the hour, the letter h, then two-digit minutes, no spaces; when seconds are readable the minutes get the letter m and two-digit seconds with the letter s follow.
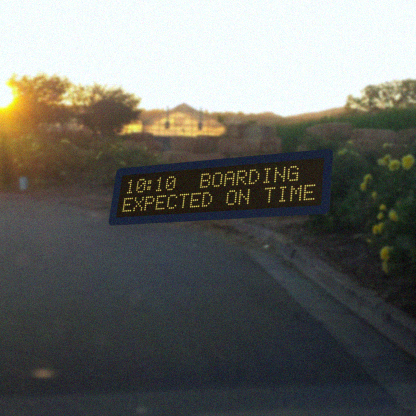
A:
10h10
